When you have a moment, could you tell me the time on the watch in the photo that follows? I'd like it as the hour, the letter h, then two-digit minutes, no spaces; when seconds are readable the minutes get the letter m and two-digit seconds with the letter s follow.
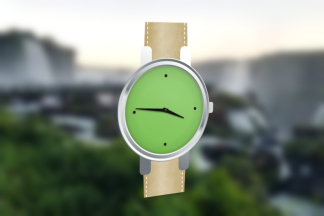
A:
3h46
